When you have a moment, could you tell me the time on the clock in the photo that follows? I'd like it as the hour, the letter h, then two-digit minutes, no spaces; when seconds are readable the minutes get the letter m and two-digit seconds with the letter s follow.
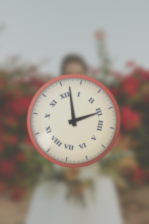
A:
3h02
